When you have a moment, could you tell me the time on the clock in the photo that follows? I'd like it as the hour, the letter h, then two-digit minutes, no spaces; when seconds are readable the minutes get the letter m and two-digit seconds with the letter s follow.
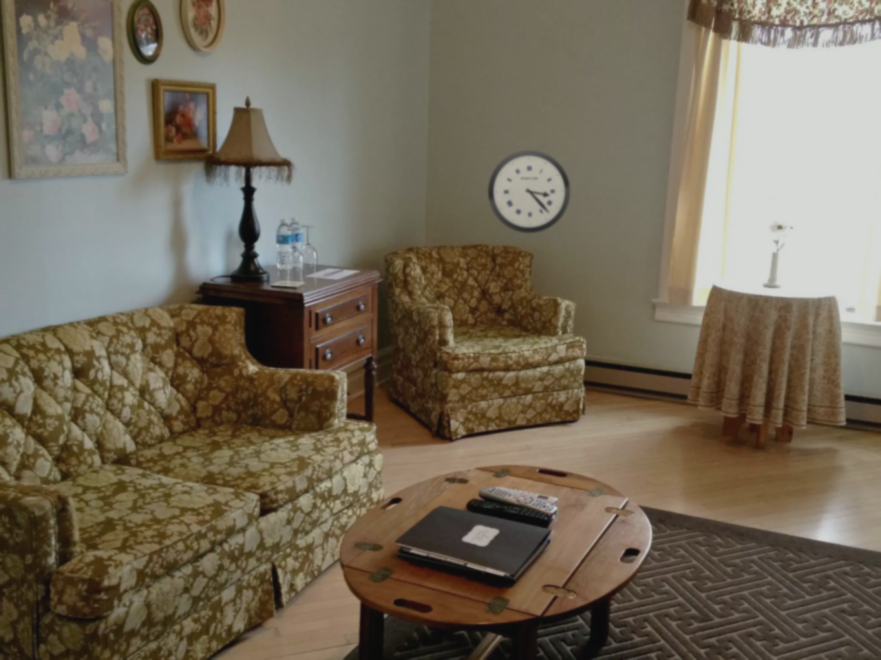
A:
3h23
